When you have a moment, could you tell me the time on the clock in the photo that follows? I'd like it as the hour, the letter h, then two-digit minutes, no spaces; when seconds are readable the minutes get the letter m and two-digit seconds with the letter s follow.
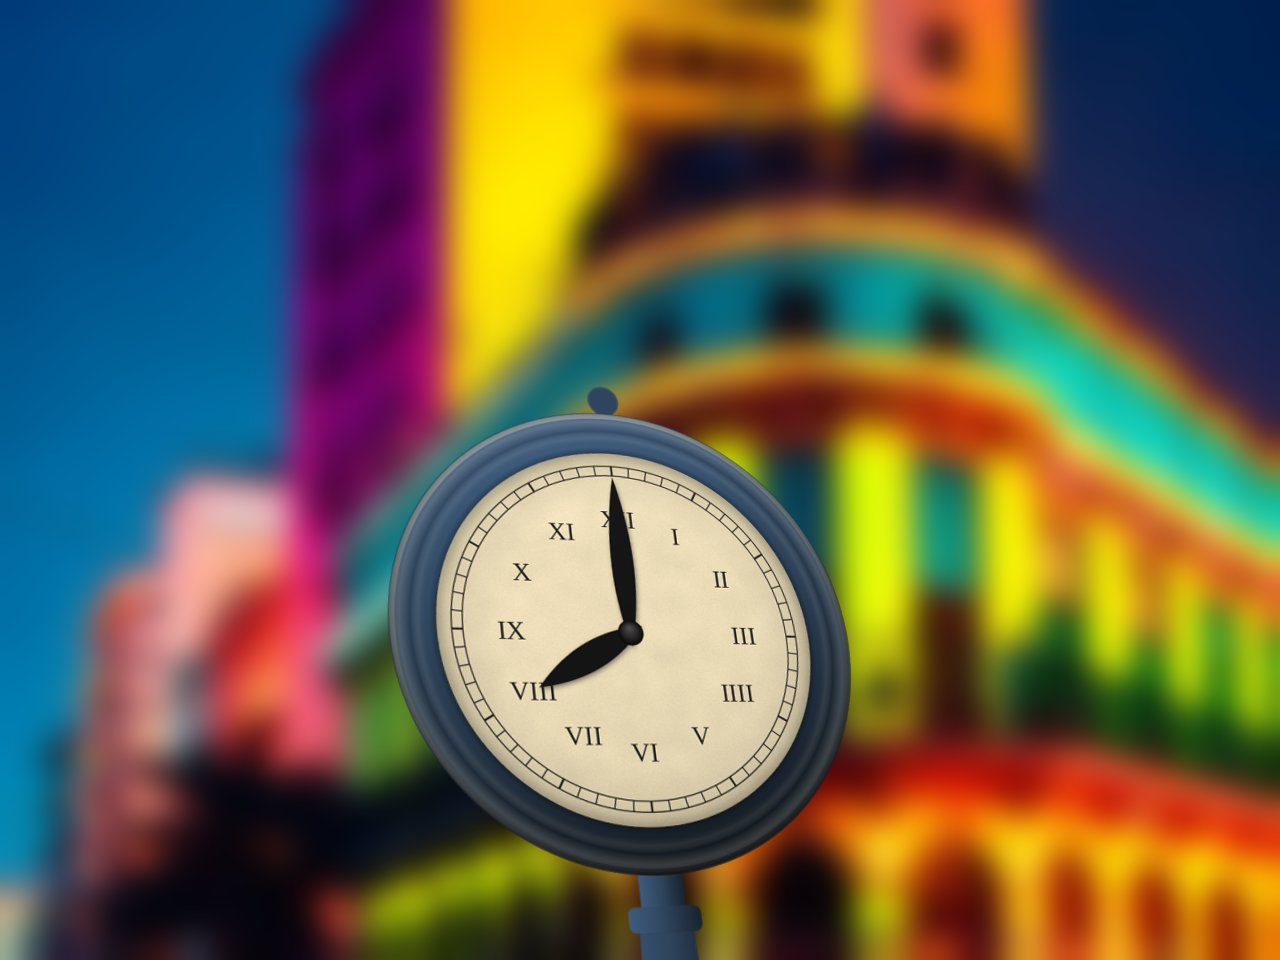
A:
8h00
